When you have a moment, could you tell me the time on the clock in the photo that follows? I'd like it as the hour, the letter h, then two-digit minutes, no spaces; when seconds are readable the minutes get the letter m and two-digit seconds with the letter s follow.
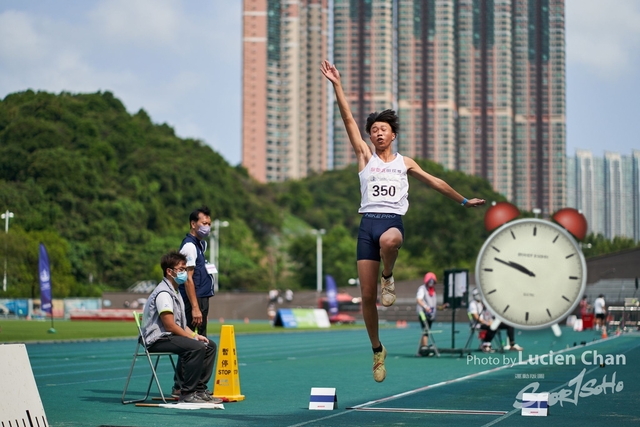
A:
9h48
